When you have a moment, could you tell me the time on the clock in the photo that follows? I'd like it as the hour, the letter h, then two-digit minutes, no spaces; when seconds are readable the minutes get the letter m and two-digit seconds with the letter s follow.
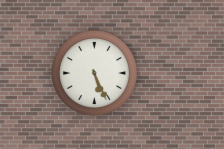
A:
5h26
